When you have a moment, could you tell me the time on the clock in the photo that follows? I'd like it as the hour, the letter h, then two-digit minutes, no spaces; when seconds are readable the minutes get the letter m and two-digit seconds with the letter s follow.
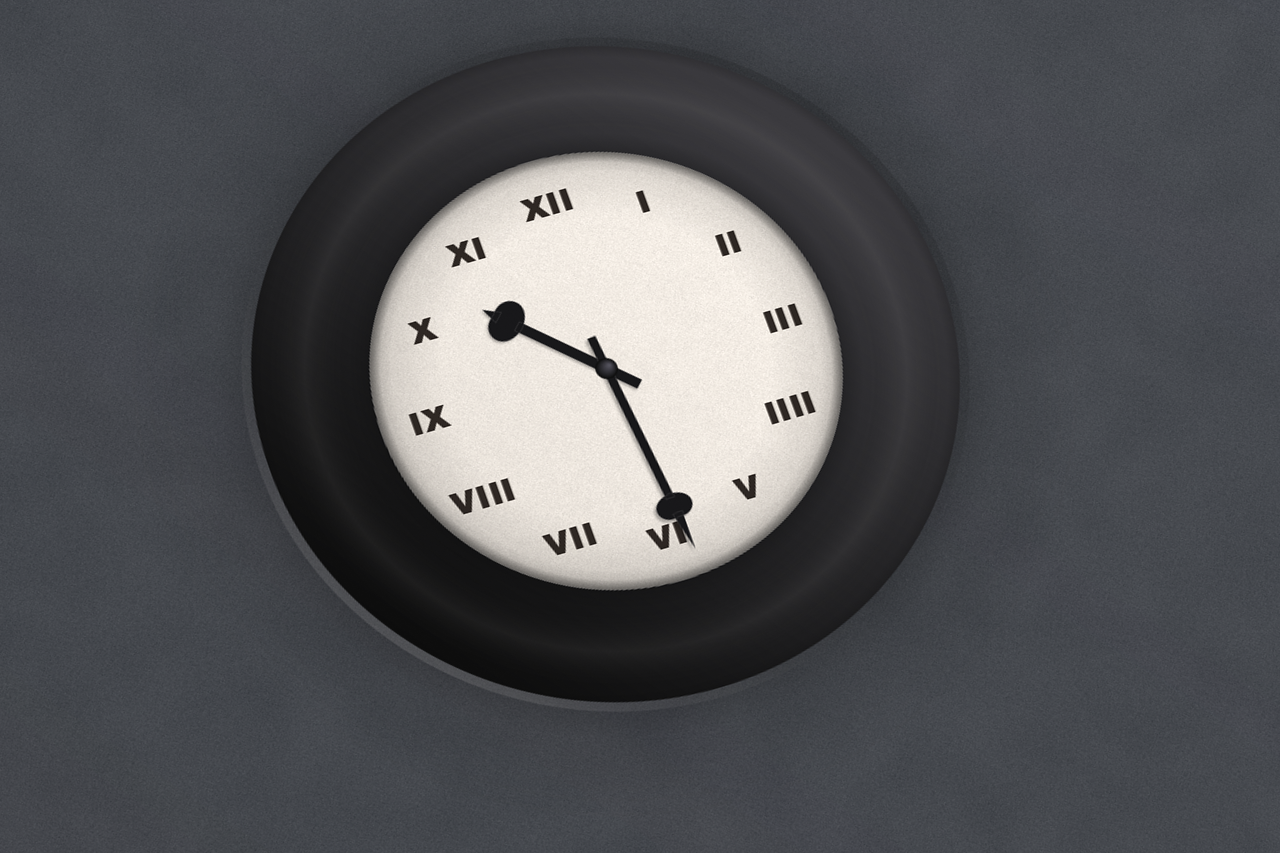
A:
10h29
